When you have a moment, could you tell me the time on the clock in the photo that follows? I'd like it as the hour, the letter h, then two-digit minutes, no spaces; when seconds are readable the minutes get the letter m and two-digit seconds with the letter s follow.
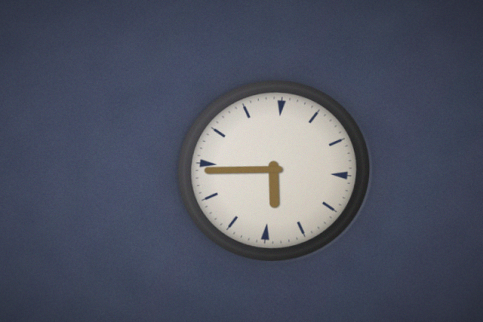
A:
5h44
